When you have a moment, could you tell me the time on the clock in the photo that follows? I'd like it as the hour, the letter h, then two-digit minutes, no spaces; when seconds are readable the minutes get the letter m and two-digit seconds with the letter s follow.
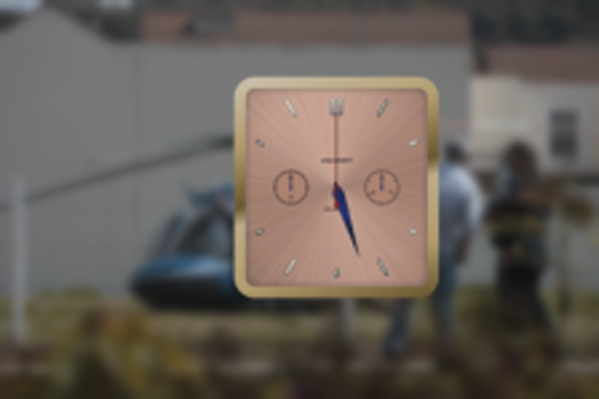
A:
5h27
